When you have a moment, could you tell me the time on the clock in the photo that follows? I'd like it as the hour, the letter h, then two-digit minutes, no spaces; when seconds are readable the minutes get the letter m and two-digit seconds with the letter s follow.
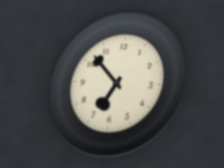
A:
6h52
